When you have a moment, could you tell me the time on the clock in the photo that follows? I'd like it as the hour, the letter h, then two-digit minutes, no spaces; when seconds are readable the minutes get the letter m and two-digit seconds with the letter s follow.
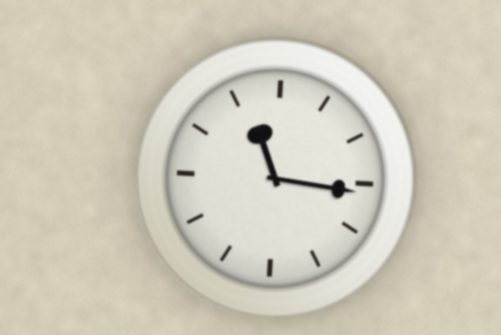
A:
11h16
